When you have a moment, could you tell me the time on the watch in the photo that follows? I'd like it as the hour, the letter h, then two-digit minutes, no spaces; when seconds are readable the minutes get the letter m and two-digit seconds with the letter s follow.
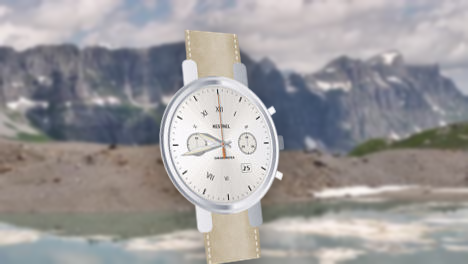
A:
9h43
